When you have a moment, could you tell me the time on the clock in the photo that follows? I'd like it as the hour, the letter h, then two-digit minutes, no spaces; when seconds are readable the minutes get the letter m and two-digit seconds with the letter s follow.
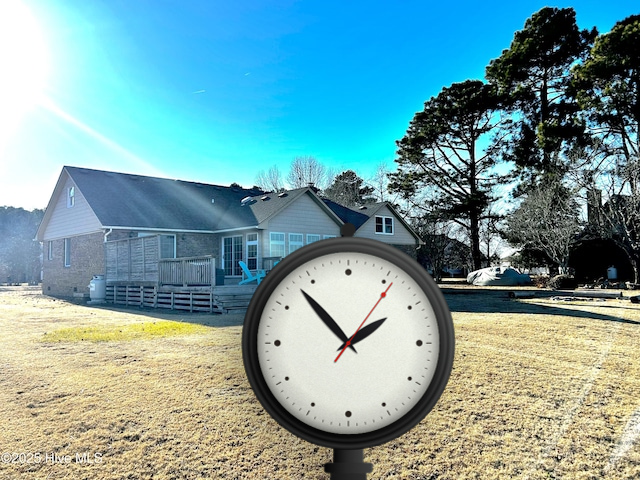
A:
1h53m06s
